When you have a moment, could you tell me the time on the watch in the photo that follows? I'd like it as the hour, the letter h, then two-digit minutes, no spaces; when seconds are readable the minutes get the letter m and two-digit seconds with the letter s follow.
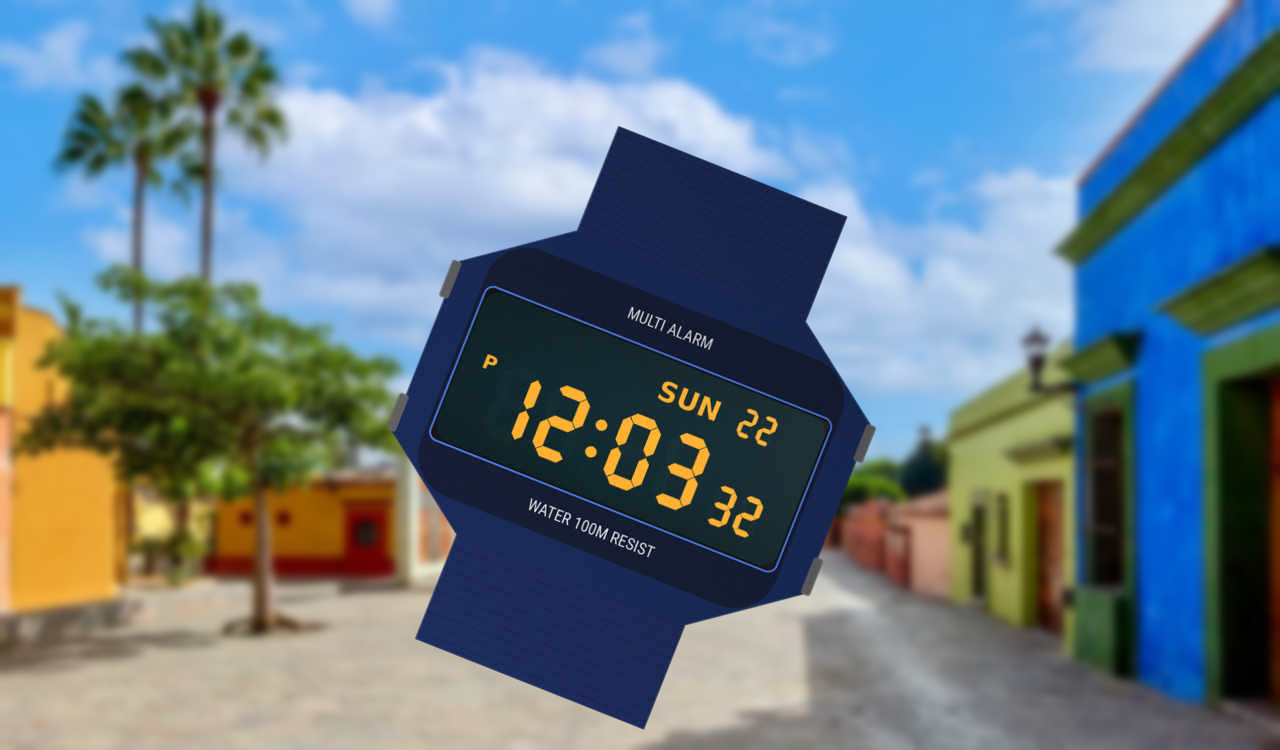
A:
12h03m32s
